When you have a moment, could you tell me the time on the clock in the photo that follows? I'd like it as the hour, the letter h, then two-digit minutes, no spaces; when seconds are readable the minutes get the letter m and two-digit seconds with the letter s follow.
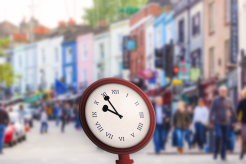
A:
9h55
